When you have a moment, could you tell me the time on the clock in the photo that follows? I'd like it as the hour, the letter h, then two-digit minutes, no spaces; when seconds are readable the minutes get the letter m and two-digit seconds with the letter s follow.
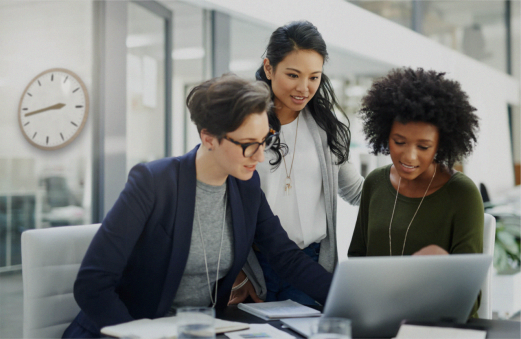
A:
2h43
